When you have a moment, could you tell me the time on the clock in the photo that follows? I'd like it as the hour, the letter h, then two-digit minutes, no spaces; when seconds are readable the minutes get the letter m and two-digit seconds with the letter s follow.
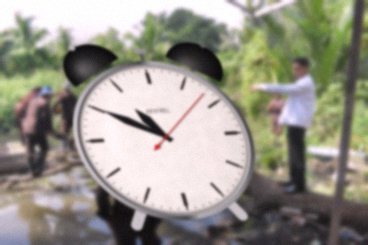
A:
10h50m08s
